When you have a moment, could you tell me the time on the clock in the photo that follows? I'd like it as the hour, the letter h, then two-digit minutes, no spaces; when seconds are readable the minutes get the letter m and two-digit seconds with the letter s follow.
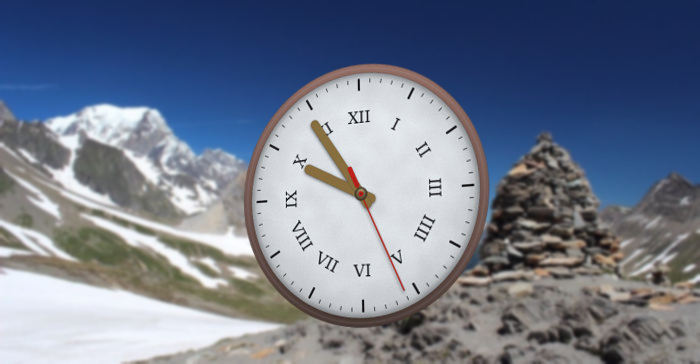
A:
9h54m26s
